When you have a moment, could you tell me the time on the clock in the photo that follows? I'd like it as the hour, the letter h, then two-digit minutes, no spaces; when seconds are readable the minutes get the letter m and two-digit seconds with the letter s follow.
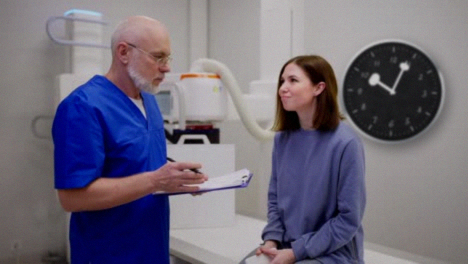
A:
10h04
